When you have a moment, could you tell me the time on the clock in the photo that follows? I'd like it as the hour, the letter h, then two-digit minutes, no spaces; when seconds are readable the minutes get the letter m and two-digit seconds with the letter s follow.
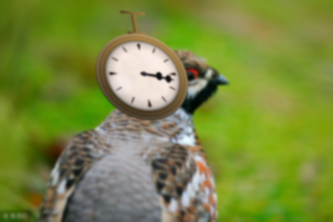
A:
3h17
